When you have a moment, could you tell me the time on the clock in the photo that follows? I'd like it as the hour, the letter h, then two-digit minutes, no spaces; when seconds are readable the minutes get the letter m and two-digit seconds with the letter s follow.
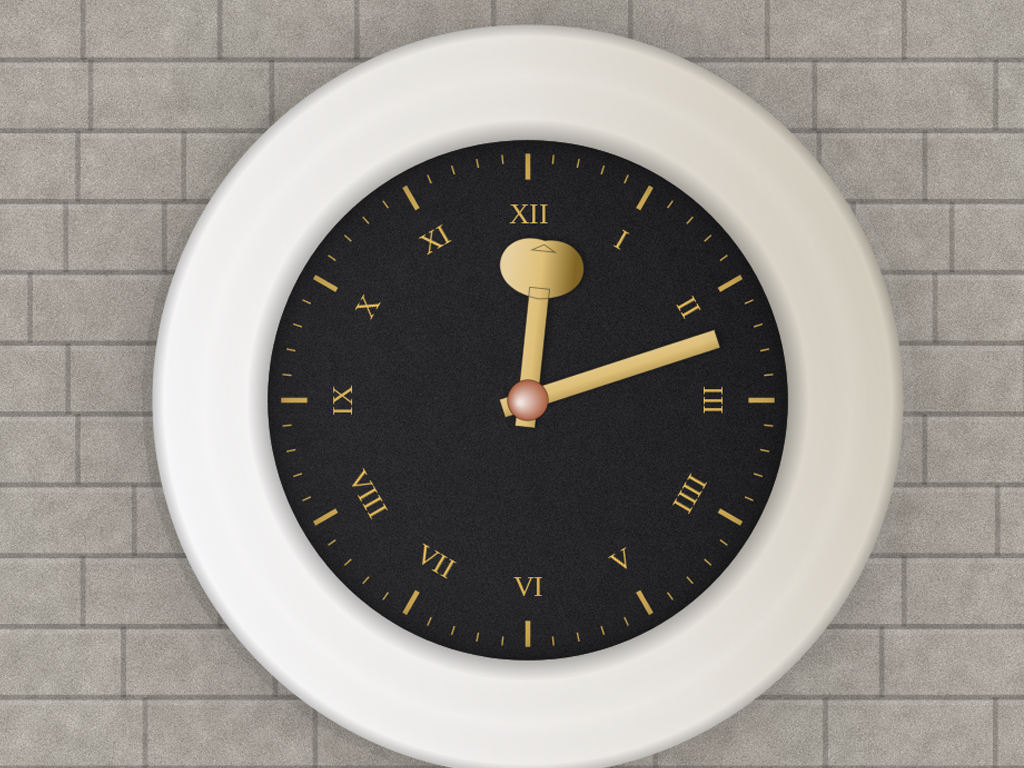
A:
12h12
